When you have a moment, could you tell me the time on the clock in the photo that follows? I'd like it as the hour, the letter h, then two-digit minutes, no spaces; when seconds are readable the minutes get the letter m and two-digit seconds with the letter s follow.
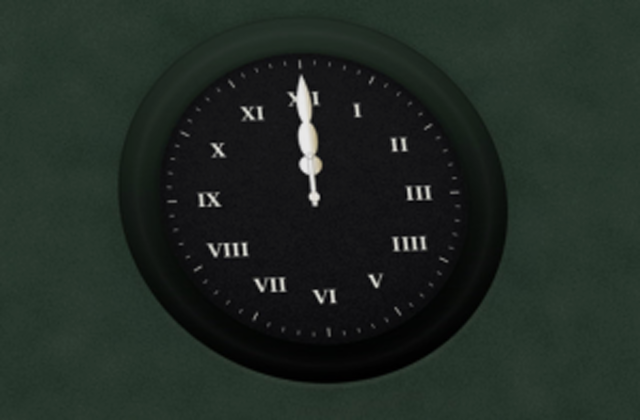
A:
12h00
